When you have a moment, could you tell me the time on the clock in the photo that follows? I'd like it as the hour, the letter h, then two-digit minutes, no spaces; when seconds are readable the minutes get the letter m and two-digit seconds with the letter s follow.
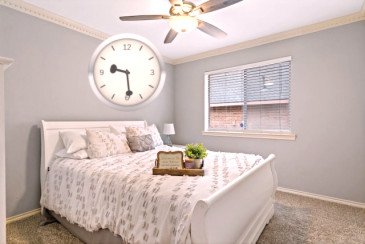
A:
9h29
